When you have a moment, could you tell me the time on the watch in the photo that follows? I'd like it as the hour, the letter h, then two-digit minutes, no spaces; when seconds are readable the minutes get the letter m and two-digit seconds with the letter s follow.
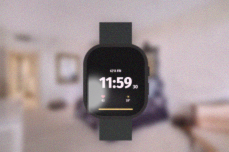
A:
11h59
